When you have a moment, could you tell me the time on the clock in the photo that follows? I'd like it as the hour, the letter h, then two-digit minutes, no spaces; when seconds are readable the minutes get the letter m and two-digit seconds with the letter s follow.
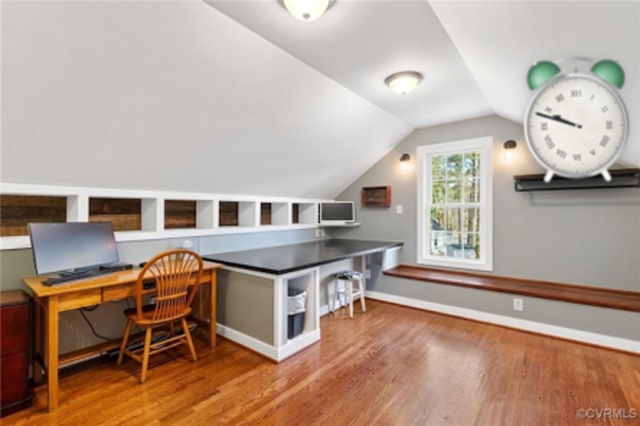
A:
9h48
